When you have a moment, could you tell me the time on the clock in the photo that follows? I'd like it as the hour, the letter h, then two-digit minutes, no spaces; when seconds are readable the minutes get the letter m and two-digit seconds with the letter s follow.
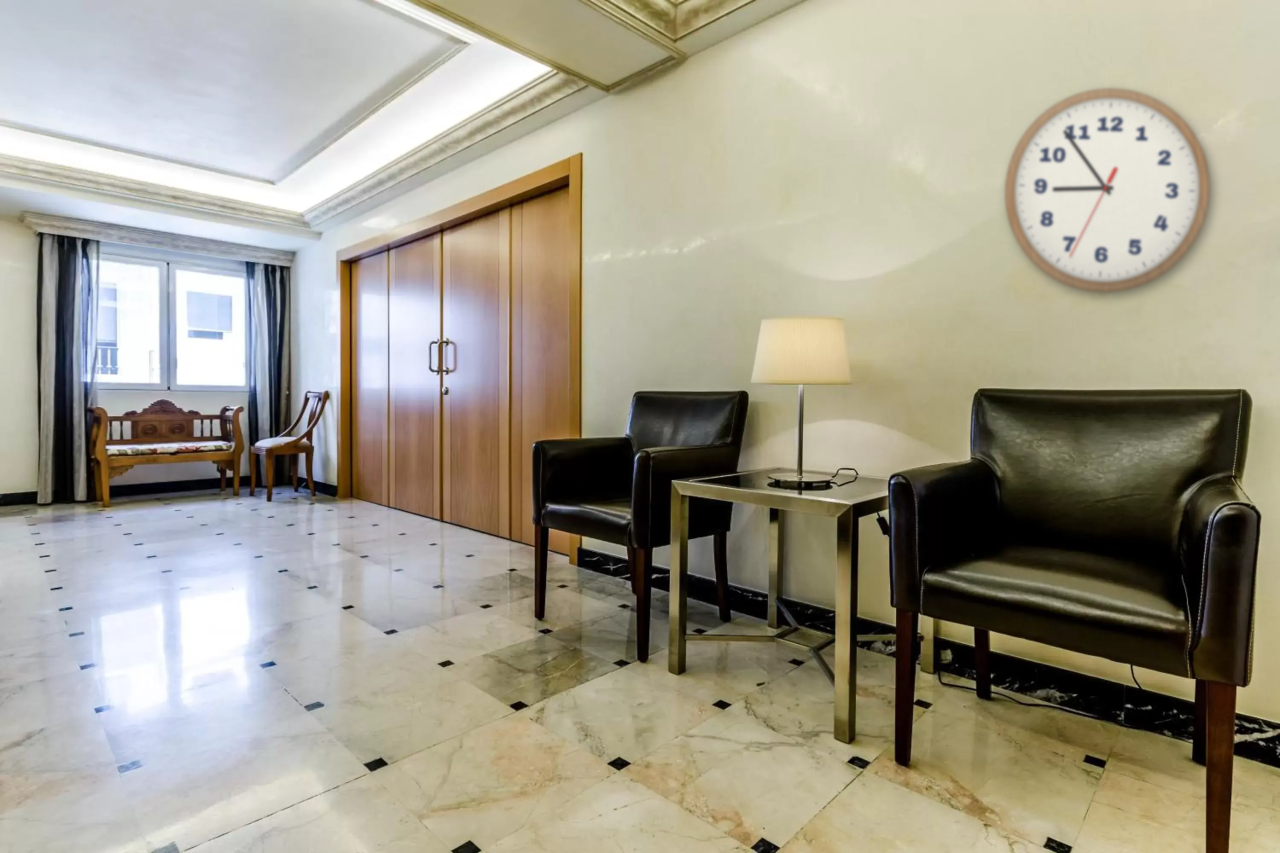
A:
8h53m34s
